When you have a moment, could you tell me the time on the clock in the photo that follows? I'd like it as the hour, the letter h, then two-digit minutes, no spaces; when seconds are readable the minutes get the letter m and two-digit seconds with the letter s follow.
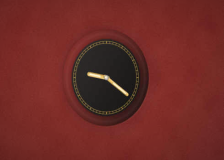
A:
9h21
